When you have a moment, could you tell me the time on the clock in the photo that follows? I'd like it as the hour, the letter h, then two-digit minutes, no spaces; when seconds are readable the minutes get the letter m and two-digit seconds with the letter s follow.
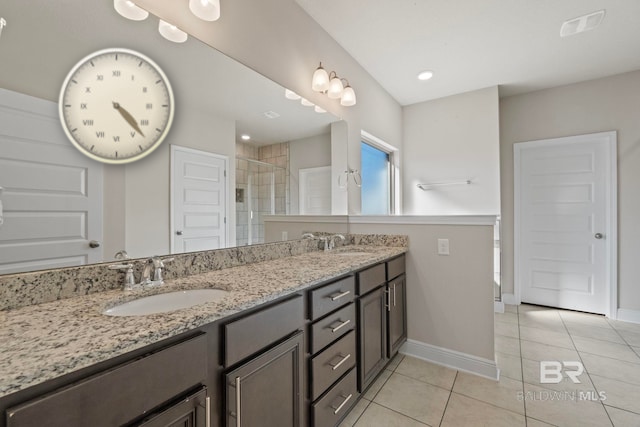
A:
4h23
